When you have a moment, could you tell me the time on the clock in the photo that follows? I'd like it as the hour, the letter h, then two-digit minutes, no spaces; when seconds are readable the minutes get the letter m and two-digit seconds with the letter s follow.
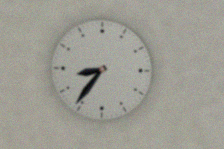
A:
8h36
